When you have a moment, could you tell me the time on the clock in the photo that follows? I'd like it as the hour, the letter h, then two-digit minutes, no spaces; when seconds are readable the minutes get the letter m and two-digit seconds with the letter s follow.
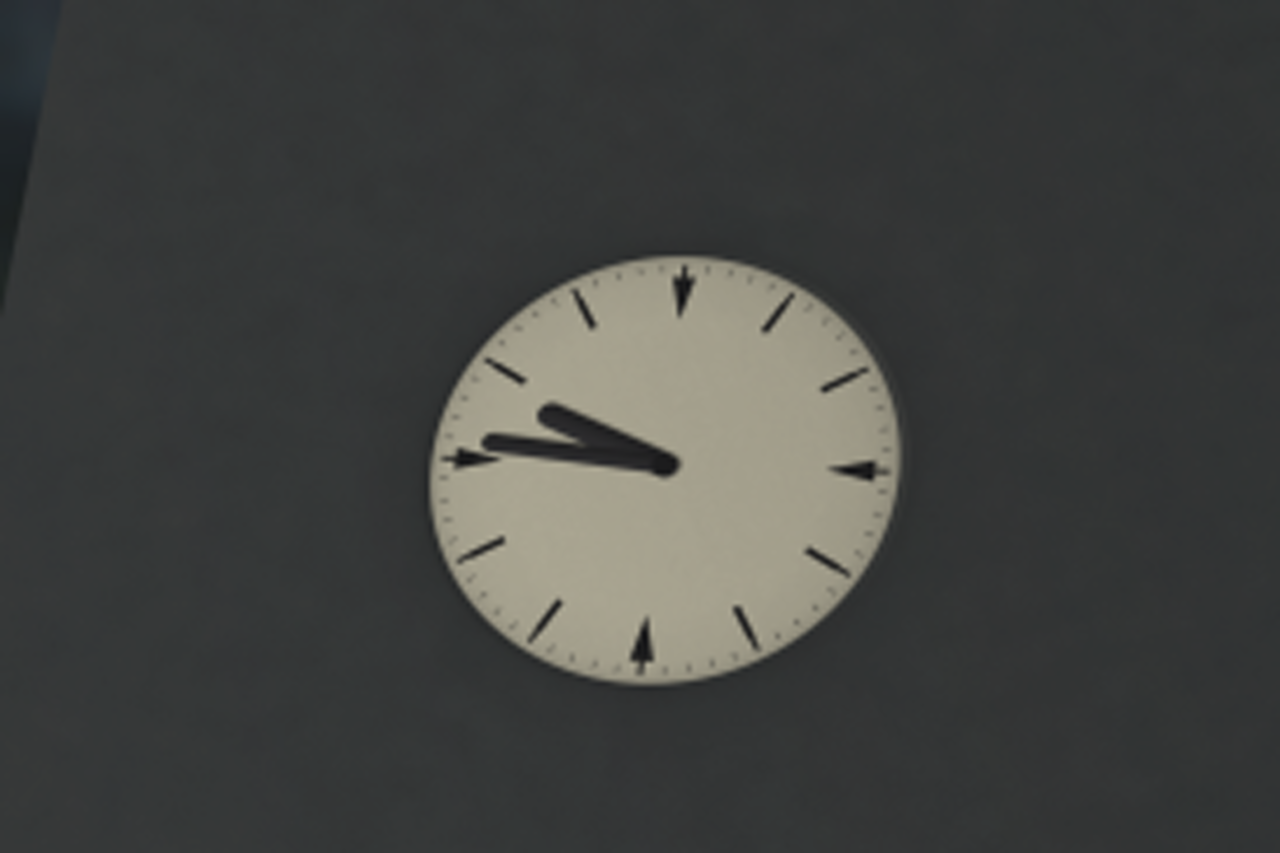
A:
9h46
